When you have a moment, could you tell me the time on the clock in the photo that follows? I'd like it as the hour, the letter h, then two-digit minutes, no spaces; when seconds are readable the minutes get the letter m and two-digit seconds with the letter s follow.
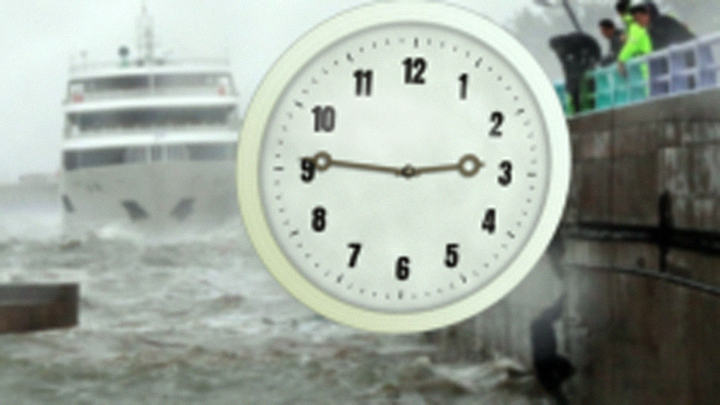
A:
2h46
